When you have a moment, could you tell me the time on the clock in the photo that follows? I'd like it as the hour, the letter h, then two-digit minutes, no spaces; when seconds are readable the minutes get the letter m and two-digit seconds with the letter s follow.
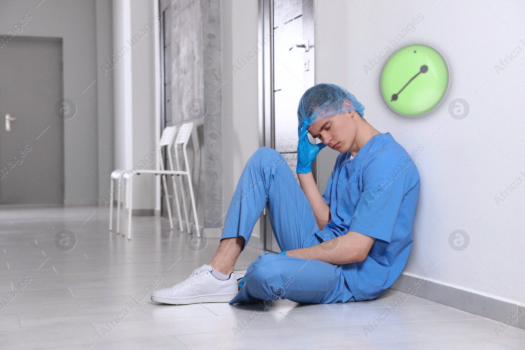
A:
1h37
